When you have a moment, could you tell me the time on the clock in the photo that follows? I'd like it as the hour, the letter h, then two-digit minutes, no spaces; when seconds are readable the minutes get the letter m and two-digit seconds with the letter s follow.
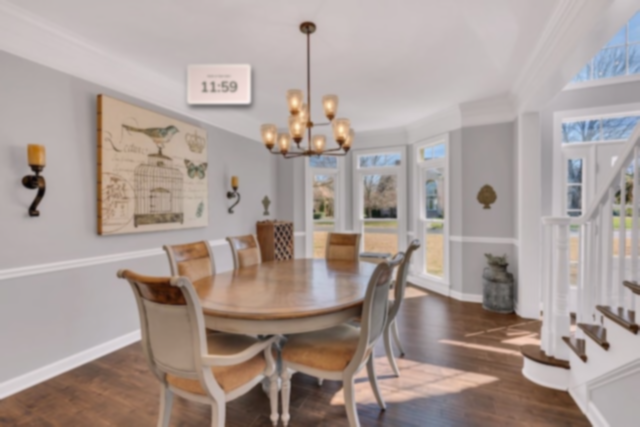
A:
11h59
